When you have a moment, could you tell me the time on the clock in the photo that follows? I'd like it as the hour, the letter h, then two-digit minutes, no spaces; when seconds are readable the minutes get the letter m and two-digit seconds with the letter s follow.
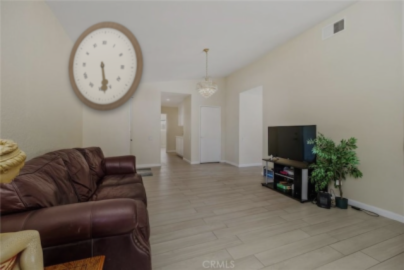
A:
5h28
